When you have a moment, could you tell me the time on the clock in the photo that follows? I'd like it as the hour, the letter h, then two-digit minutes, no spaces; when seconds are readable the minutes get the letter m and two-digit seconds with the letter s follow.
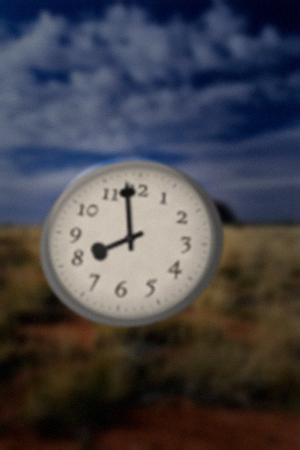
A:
7h58
